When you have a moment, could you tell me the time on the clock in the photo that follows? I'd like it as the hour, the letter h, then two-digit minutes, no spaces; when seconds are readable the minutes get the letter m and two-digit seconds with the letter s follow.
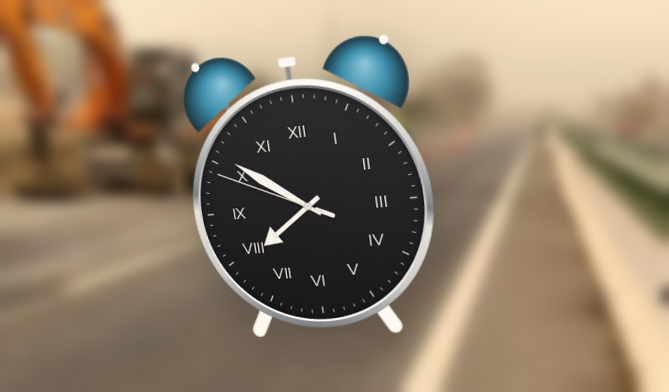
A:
7h50m49s
